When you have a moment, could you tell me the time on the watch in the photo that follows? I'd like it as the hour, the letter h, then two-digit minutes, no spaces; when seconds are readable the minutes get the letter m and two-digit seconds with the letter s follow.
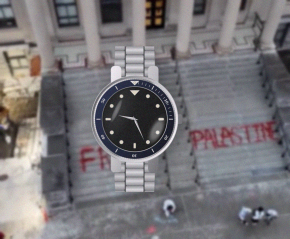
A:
9h26
